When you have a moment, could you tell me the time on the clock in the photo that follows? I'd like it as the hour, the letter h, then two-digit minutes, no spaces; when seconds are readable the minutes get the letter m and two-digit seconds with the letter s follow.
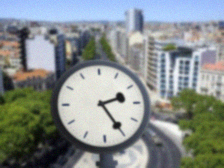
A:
2h25
